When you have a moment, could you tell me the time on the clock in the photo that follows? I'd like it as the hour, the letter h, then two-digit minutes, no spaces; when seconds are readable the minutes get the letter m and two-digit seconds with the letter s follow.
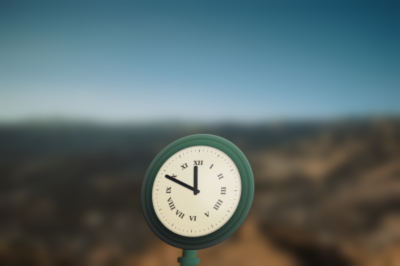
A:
11h49
